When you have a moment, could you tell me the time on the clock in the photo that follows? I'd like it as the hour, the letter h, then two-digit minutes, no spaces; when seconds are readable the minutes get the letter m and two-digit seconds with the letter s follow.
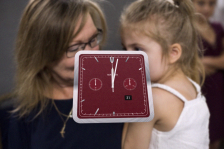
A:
12h02
